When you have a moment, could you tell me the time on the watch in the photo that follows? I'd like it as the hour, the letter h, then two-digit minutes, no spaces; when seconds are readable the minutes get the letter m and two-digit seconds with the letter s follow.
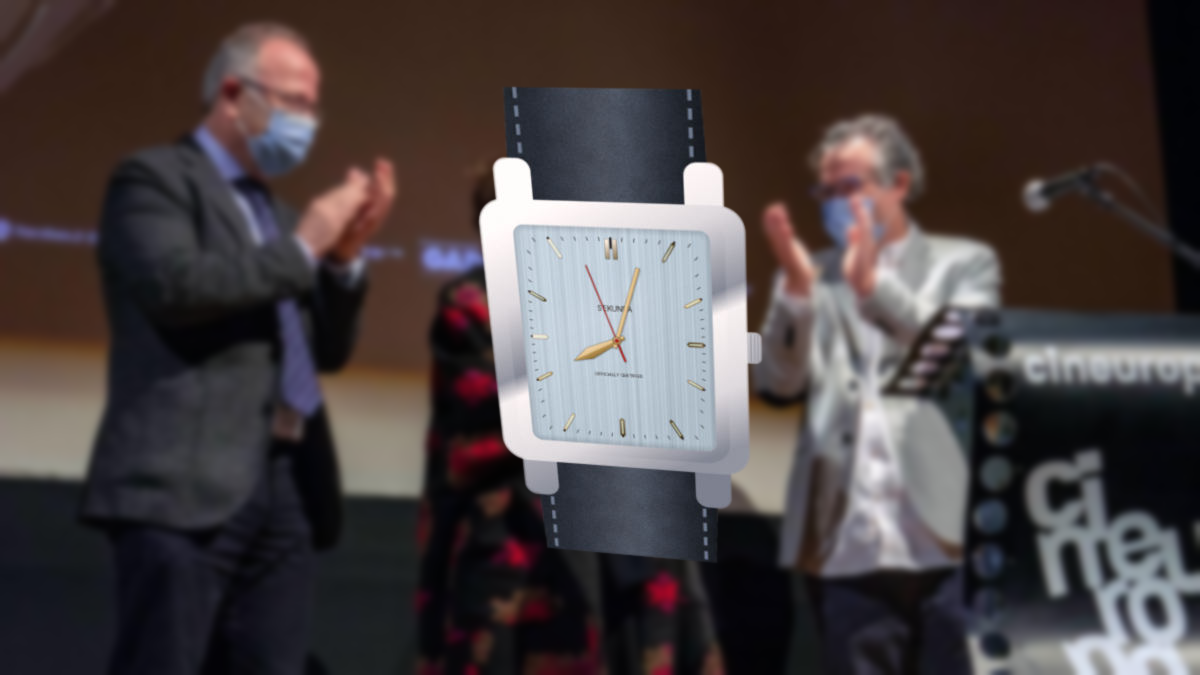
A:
8h02m57s
